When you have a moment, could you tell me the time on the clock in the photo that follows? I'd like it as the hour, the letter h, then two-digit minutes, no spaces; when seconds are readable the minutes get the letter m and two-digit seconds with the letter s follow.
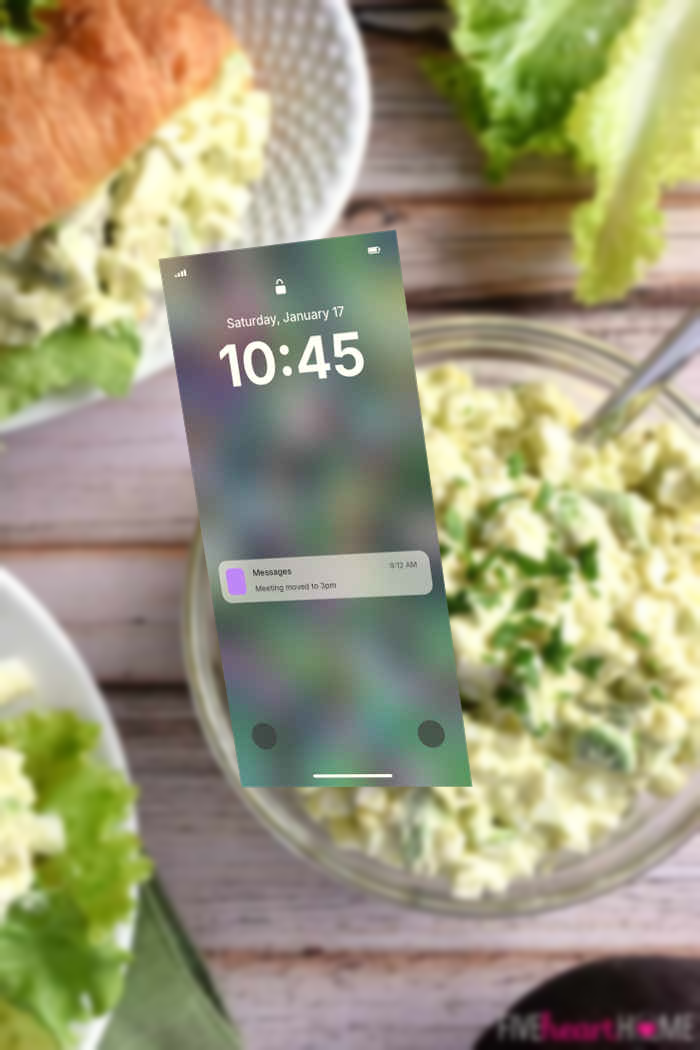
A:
10h45
